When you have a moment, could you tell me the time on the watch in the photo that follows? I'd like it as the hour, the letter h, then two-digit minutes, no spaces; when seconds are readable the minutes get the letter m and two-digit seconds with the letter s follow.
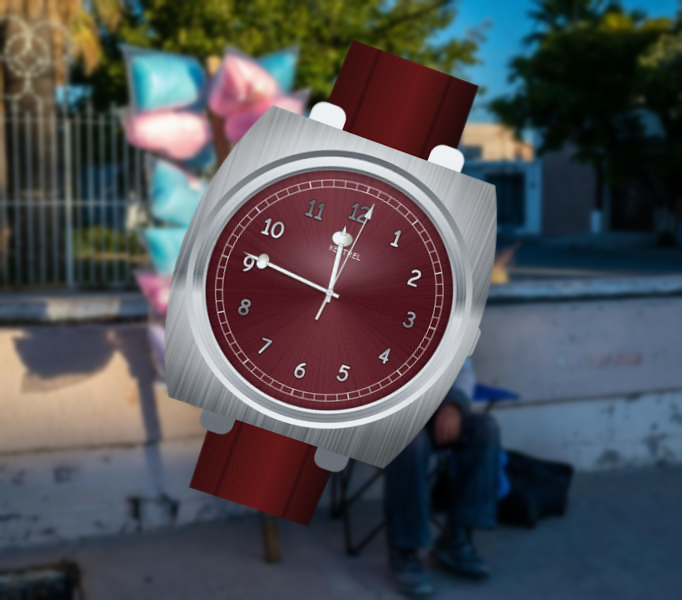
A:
11h46m01s
